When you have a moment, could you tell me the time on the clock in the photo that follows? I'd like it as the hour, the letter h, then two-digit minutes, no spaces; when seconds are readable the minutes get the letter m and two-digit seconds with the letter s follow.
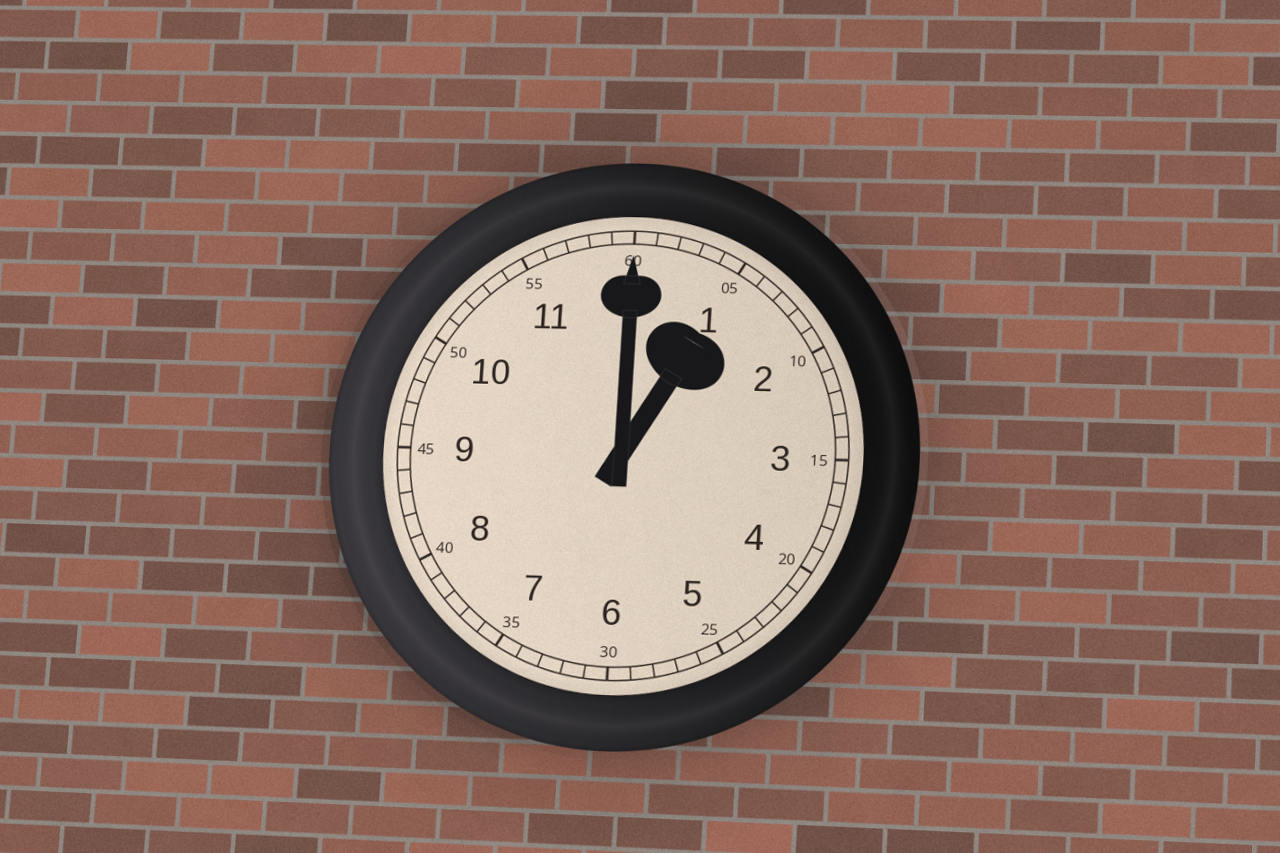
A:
1h00
